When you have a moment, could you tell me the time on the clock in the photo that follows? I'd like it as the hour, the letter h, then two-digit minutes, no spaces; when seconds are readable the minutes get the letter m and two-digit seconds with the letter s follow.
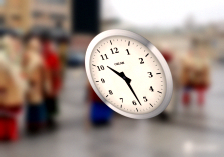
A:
10h28
